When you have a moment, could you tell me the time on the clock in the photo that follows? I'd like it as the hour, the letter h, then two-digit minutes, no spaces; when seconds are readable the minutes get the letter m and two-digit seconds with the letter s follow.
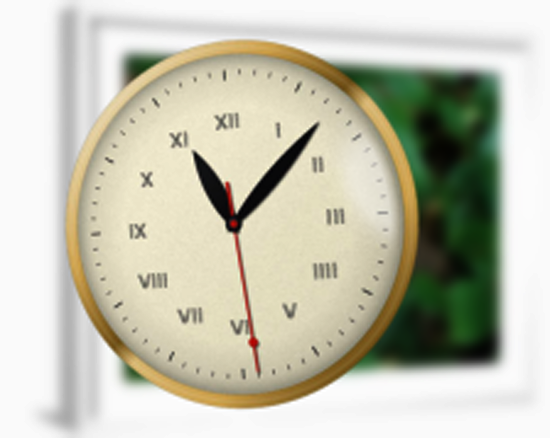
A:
11h07m29s
